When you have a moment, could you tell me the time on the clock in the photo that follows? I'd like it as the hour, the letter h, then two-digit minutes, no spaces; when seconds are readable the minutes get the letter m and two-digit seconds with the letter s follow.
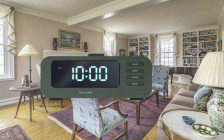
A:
10h00
